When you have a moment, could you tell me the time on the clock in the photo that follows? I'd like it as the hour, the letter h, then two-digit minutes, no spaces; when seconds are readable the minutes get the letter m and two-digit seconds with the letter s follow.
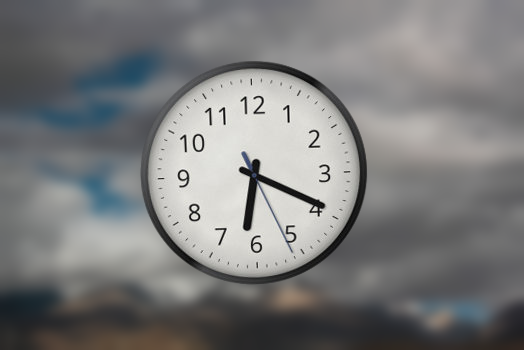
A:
6h19m26s
